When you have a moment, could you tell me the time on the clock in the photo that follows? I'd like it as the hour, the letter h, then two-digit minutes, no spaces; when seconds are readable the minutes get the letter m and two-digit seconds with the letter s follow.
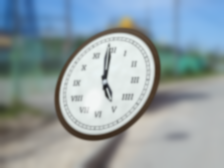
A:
4h59
